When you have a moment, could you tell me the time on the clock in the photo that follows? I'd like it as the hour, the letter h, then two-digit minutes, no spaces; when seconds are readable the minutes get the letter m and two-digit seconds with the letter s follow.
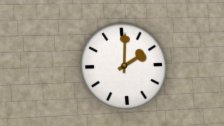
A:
2h01
